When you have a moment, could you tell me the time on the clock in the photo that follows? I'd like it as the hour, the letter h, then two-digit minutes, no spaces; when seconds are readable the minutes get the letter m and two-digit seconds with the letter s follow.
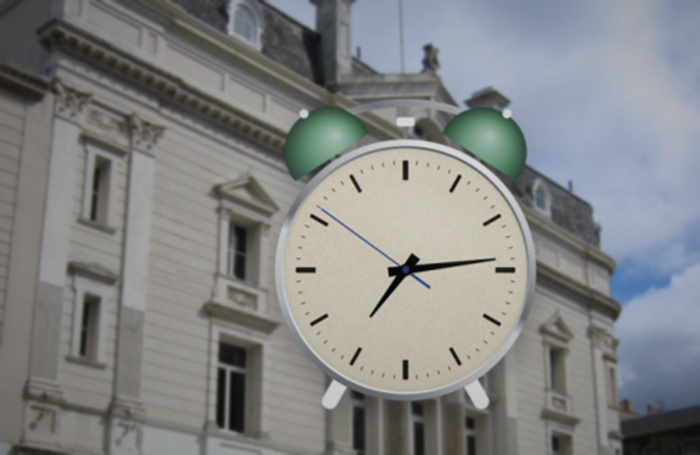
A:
7h13m51s
